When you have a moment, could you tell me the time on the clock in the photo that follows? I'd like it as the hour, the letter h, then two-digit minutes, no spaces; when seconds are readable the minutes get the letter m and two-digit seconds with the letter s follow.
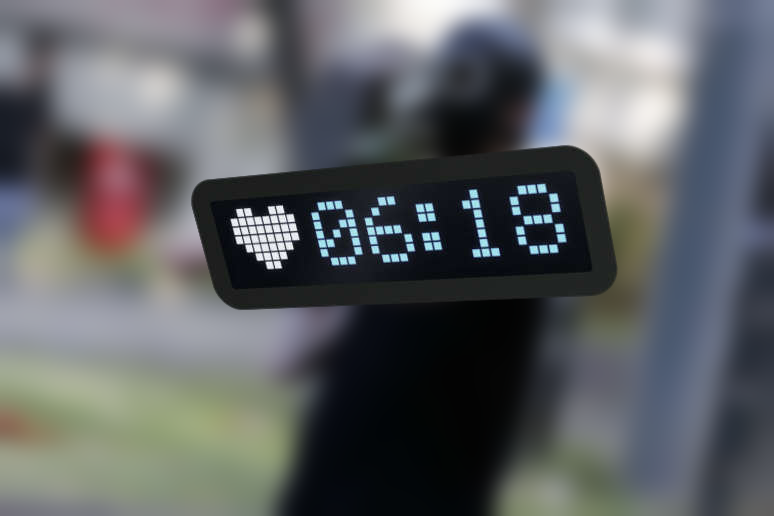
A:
6h18
